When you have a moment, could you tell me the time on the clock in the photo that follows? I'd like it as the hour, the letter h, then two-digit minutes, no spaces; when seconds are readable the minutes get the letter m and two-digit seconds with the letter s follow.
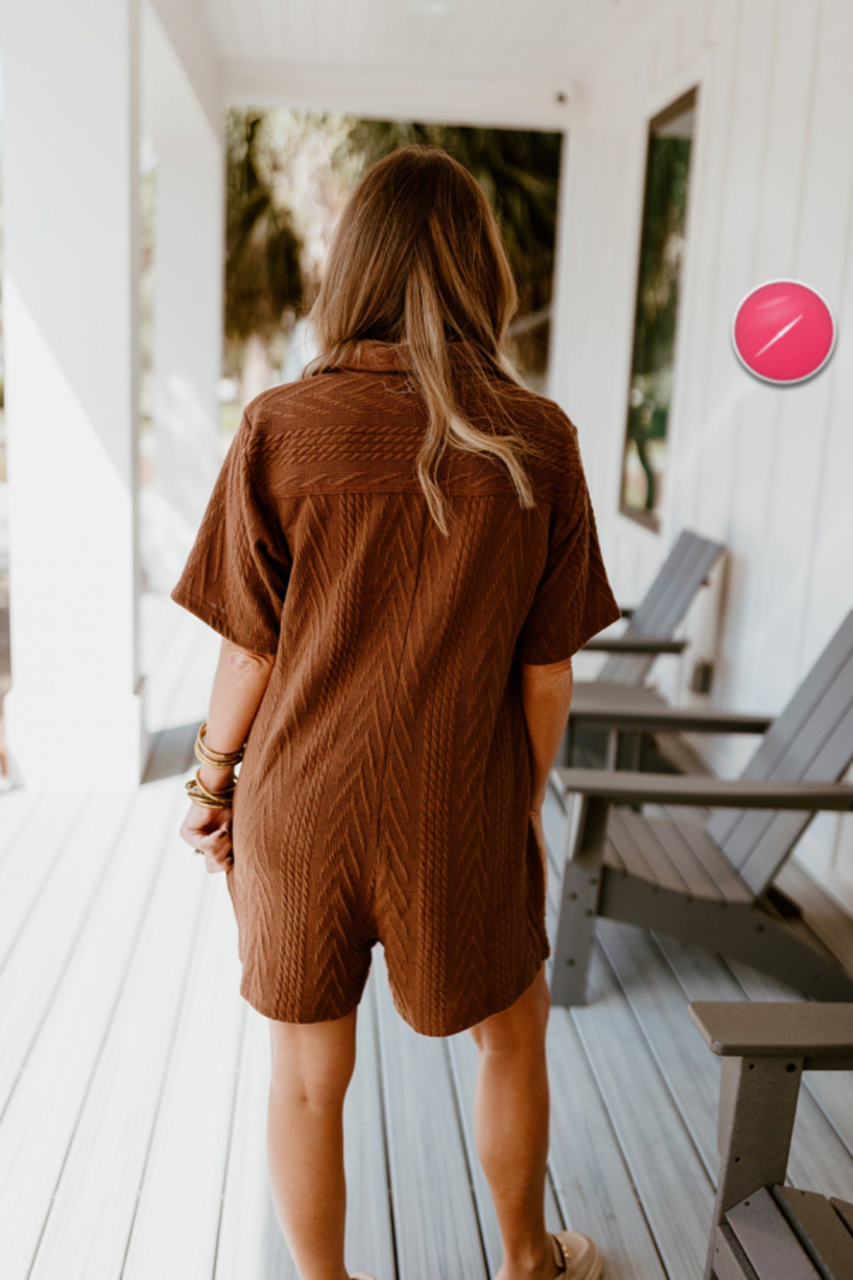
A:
1h38
